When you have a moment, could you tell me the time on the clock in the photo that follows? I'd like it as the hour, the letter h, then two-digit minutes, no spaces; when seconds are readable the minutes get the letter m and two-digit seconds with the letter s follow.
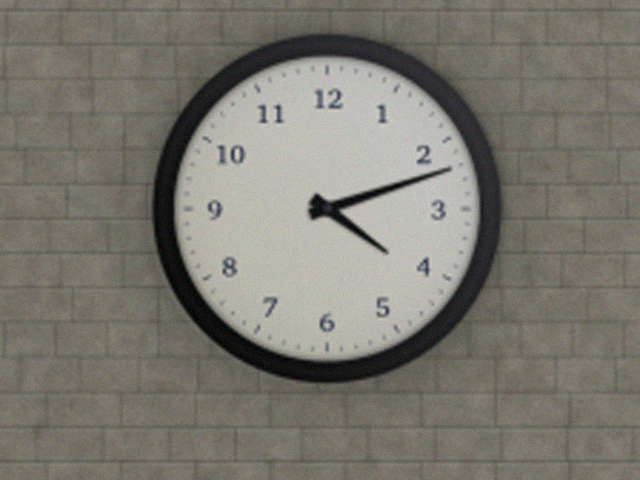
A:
4h12
